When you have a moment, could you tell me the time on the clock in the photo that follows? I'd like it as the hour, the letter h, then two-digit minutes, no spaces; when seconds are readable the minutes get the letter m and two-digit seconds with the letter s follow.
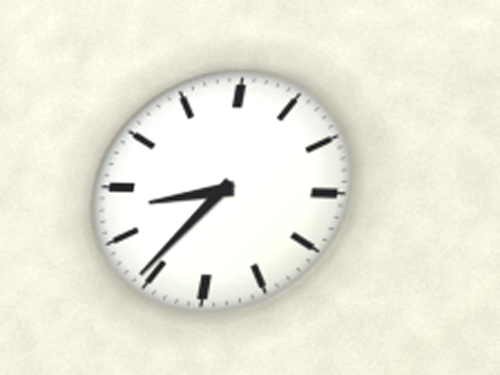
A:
8h36
